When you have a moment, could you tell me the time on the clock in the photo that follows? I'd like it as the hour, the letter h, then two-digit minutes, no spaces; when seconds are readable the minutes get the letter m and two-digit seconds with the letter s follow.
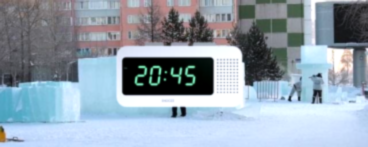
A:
20h45
